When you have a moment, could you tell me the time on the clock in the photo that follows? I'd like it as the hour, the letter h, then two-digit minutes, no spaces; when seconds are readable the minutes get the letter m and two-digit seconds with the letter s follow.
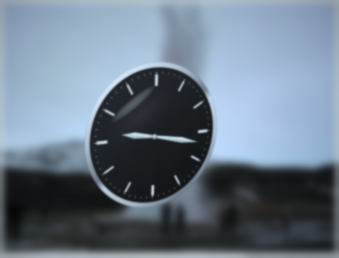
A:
9h17
